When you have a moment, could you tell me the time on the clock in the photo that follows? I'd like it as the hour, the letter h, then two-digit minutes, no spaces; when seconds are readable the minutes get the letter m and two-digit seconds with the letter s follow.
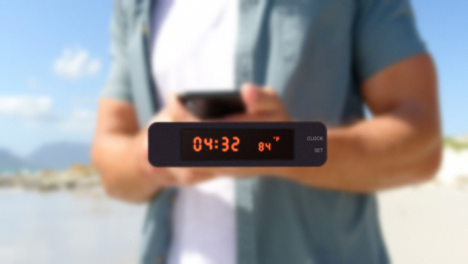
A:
4h32
